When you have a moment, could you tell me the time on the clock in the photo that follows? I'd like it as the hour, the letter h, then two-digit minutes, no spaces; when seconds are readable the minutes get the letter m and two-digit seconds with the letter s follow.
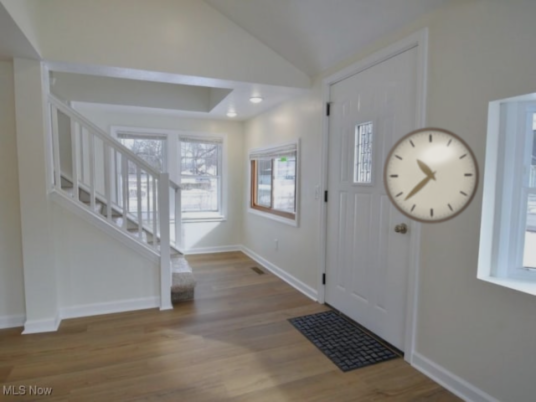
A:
10h38
